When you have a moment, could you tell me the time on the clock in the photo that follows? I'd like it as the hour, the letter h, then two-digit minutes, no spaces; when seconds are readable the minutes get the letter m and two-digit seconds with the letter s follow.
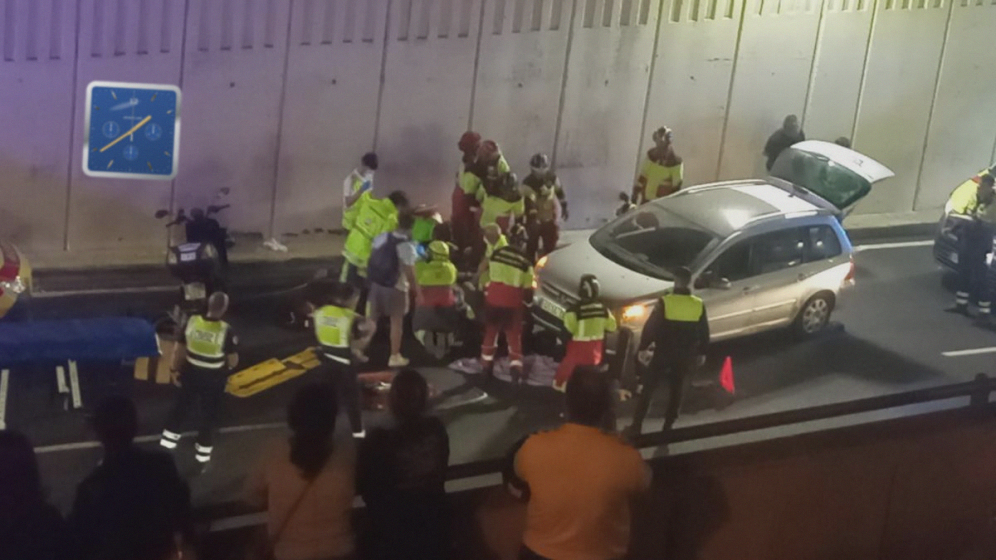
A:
1h39
